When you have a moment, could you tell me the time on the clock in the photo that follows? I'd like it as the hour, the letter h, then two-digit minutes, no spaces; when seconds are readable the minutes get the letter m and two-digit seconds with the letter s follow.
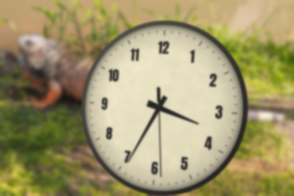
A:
3h34m29s
